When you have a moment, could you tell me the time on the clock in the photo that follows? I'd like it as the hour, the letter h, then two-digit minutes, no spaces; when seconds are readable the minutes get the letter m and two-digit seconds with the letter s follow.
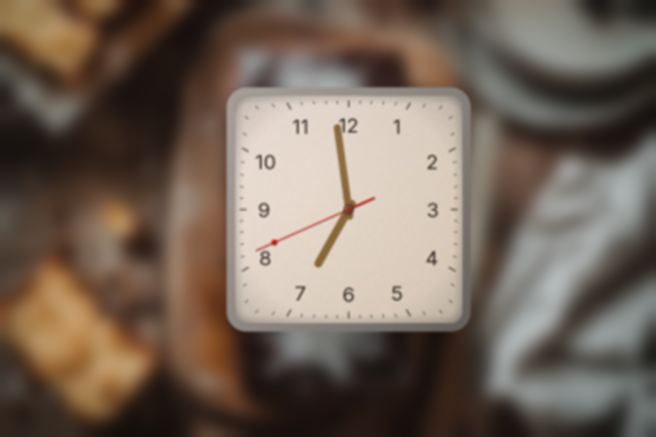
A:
6h58m41s
